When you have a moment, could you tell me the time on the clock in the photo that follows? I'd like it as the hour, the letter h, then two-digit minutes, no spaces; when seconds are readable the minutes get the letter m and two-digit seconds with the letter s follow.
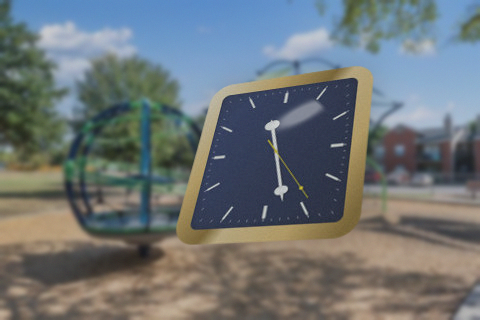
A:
11h27m24s
